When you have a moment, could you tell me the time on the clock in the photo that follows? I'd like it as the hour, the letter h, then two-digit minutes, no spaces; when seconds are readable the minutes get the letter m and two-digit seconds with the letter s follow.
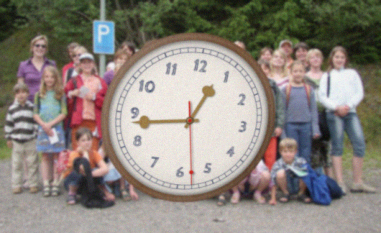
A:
12h43m28s
